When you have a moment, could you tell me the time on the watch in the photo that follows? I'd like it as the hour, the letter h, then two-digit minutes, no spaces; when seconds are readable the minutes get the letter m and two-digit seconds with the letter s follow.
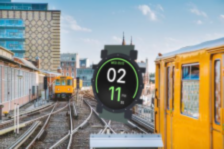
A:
2h11
